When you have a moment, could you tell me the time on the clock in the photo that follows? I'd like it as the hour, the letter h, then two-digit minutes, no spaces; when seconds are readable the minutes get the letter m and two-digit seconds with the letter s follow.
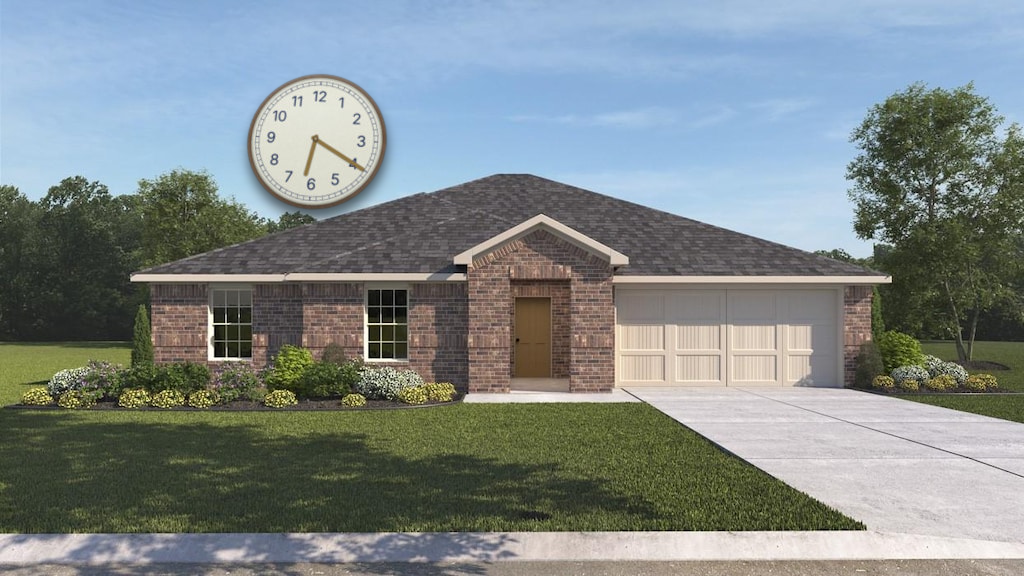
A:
6h20
